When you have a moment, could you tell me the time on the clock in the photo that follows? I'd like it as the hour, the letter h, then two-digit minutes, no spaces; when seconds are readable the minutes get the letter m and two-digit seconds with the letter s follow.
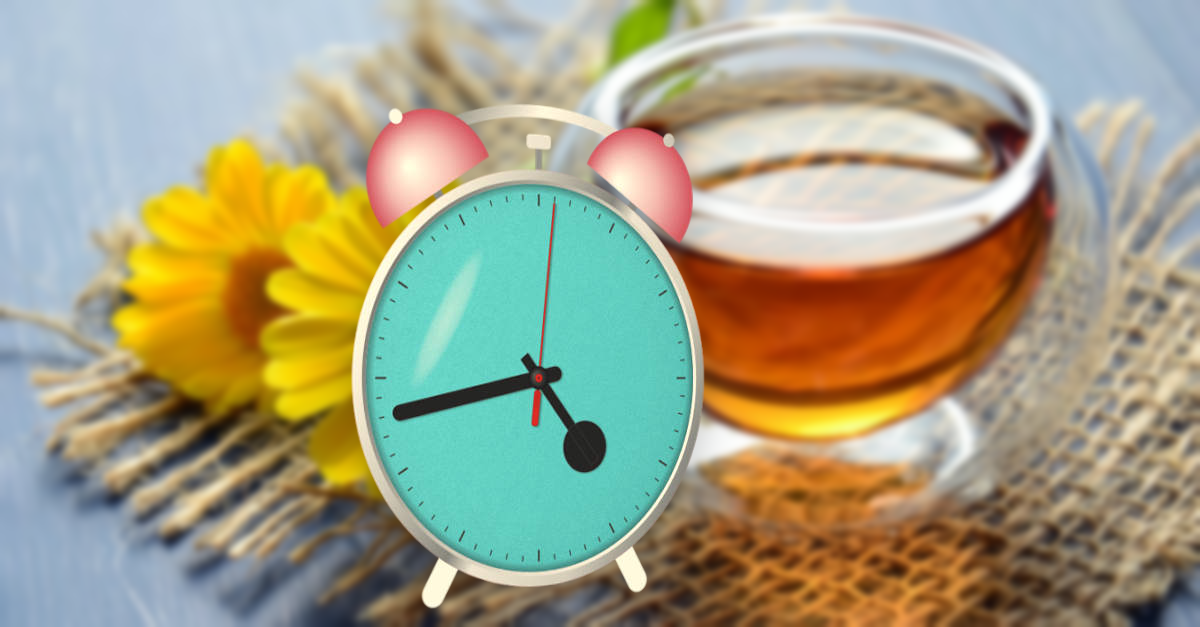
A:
4h43m01s
